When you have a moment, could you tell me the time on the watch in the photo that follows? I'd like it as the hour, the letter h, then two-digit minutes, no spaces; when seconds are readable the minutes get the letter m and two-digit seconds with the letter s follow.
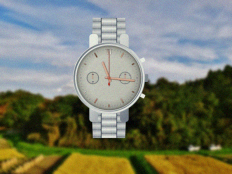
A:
11h16
